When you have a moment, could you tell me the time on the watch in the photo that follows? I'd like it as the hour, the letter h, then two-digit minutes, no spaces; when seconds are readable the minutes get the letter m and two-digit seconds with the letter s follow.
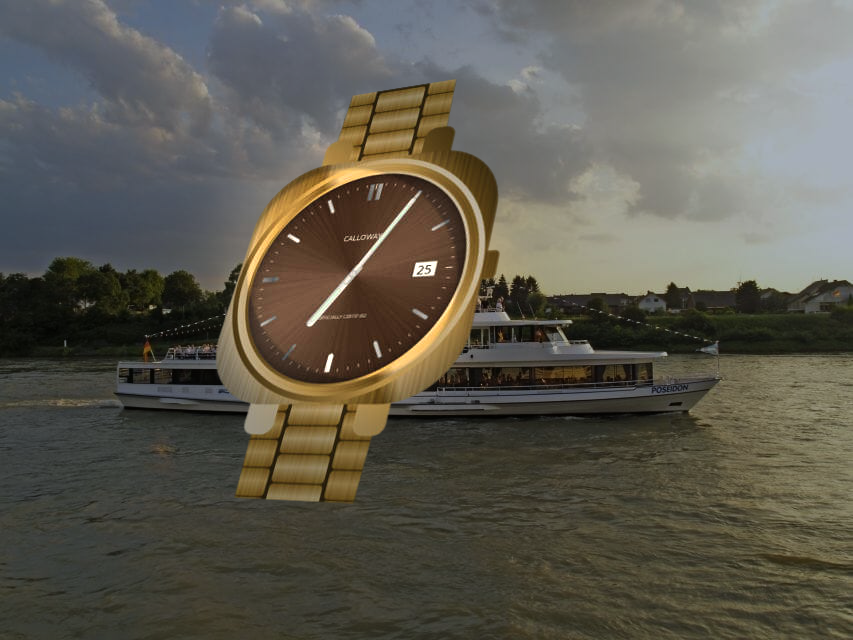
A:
7h05
